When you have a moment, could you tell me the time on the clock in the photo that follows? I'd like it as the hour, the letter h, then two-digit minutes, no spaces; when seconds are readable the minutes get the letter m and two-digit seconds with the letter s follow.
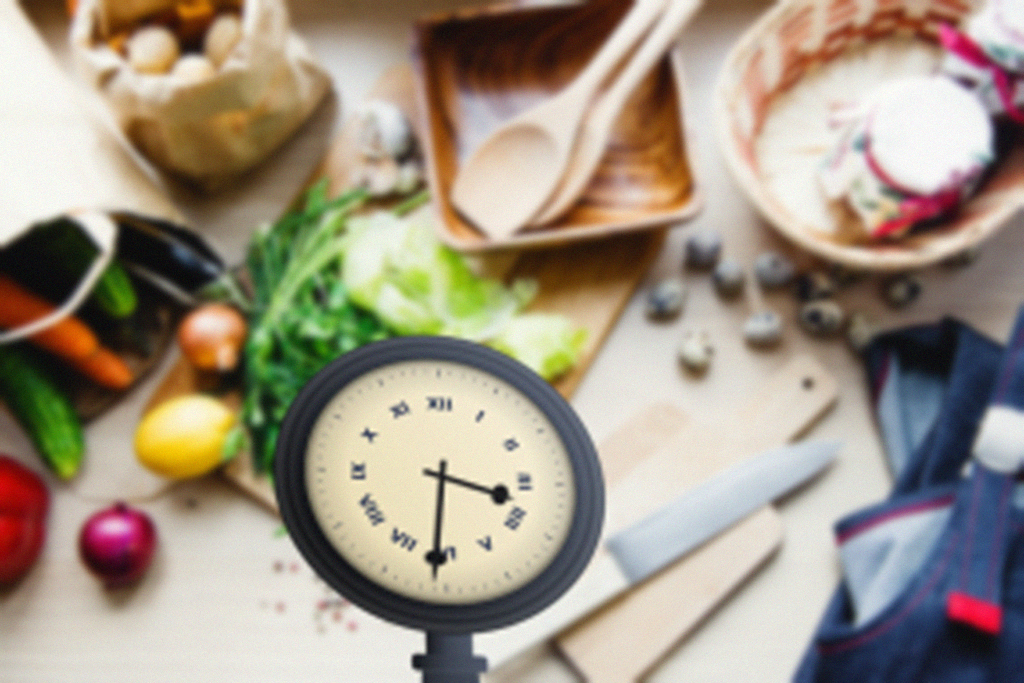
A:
3h31
